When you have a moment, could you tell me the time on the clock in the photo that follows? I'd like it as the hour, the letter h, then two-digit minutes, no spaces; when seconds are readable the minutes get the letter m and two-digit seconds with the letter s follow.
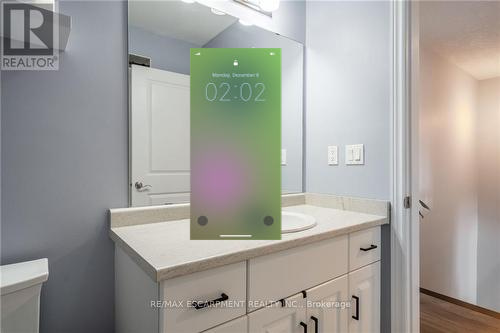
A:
2h02
